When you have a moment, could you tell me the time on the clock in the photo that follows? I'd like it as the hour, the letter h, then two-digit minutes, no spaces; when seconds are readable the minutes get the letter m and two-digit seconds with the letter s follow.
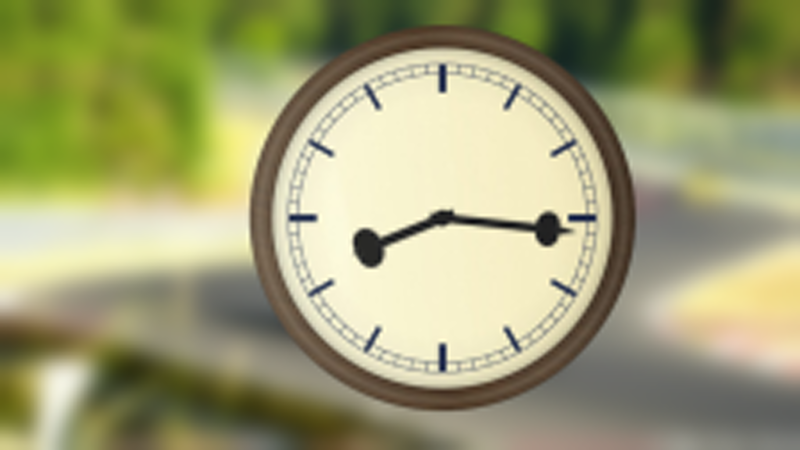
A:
8h16
